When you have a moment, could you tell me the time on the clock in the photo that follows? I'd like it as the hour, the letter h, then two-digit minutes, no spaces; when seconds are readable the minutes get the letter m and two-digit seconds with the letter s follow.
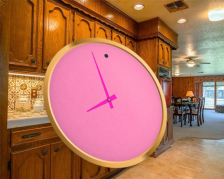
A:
7h57
